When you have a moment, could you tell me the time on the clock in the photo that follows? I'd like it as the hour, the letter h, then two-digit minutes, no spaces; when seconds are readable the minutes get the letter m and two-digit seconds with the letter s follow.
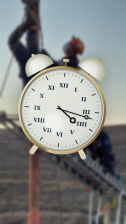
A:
4h17
